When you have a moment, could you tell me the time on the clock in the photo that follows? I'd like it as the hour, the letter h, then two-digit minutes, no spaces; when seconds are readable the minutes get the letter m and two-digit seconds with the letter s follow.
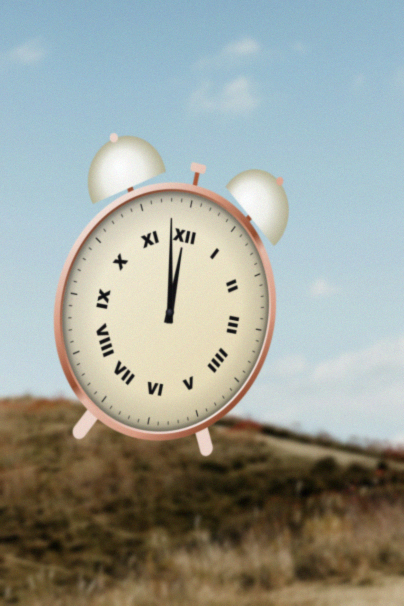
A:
11h58
